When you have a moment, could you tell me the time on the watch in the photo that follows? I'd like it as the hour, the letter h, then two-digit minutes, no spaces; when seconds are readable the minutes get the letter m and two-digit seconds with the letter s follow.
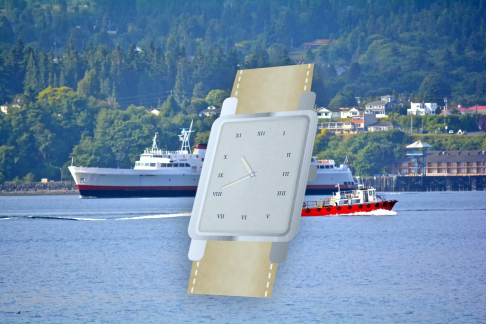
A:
10h41
